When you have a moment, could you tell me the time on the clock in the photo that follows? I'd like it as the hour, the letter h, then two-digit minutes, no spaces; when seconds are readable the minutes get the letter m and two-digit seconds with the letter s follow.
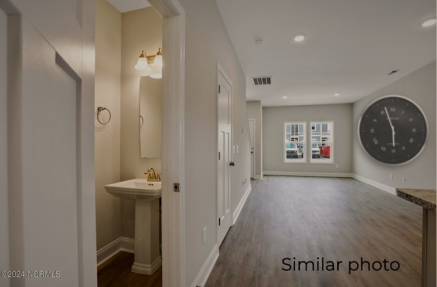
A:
5h57
